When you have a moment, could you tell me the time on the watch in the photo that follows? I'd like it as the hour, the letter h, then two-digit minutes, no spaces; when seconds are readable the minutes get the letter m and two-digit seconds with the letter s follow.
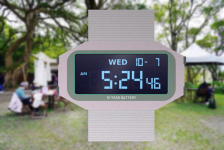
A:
5h24m46s
